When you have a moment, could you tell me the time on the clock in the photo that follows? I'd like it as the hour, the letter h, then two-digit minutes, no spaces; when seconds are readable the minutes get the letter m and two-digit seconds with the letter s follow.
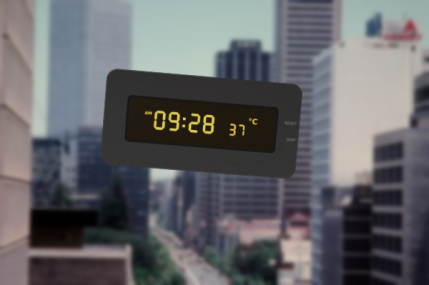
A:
9h28
